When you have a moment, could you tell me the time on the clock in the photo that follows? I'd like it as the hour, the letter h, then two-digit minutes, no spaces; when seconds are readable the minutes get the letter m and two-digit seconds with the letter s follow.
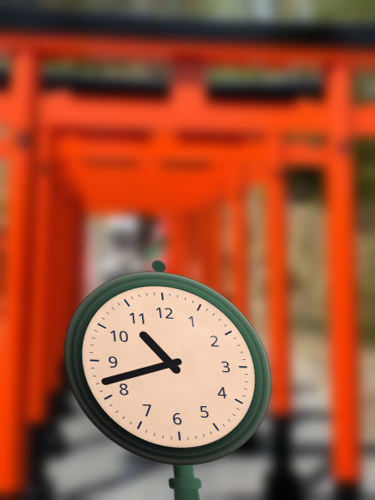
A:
10h42
